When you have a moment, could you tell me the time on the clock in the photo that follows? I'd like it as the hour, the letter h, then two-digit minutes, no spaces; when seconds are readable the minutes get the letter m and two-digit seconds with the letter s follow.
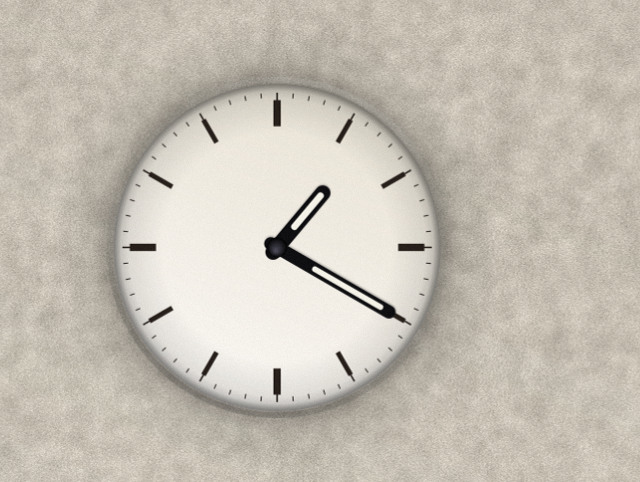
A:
1h20
